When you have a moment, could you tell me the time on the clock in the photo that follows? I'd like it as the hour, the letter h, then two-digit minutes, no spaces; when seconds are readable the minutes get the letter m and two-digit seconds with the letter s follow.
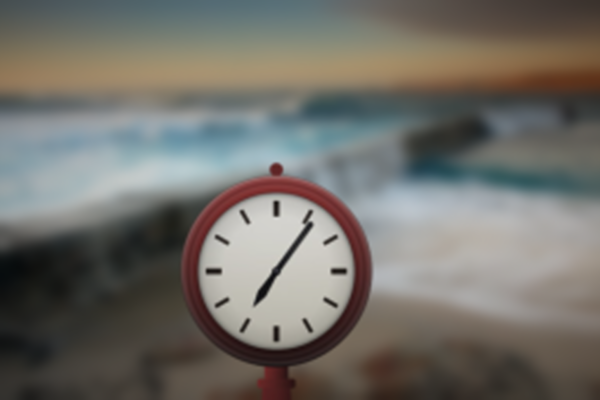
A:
7h06
